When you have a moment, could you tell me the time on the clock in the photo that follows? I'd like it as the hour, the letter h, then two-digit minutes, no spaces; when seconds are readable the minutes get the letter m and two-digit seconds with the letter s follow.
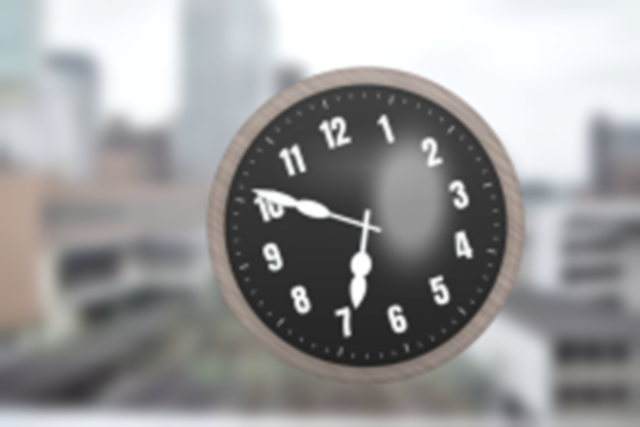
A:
6h51
